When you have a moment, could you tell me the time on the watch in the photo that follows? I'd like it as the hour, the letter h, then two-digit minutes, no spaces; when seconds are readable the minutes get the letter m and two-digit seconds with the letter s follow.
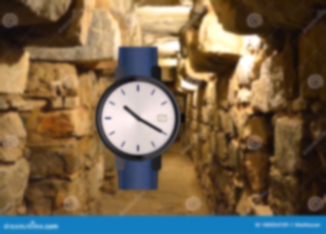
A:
10h20
